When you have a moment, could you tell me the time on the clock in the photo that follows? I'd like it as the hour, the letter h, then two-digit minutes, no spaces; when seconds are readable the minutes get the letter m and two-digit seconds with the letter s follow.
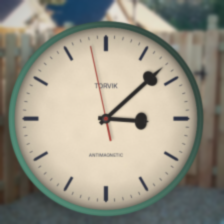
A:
3h07m58s
